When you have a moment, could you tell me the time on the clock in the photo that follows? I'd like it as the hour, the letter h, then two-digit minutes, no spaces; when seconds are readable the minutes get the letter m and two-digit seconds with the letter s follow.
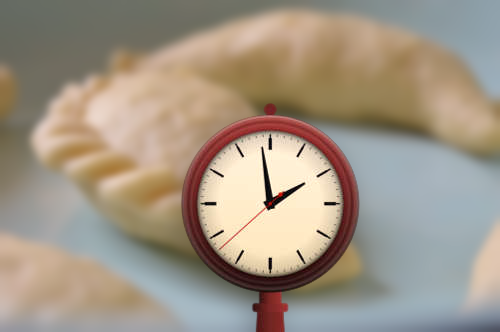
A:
1h58m38s
